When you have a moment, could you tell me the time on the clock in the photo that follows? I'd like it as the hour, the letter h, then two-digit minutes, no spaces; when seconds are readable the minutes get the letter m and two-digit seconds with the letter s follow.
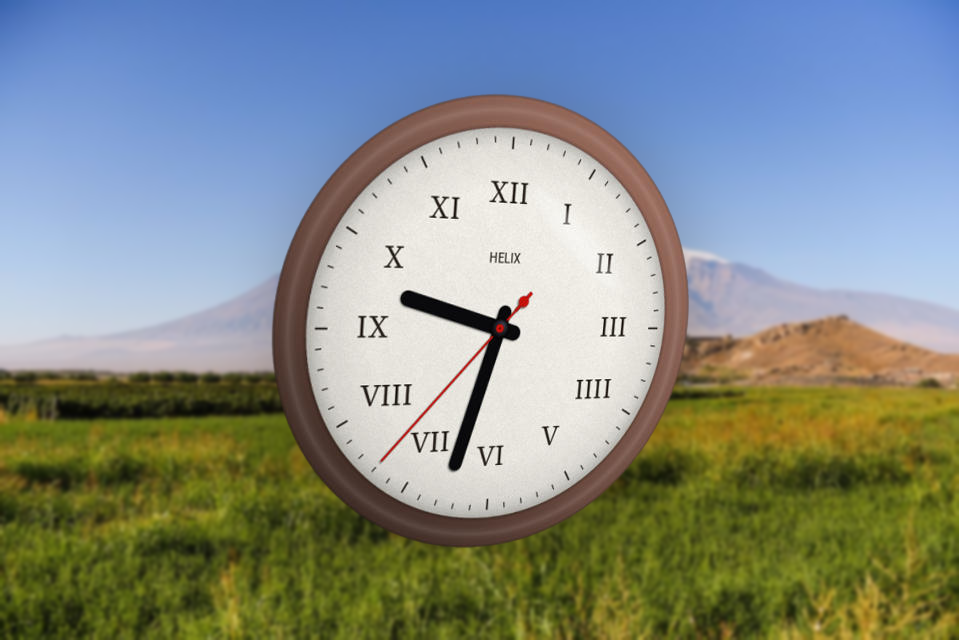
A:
9h32m37s
